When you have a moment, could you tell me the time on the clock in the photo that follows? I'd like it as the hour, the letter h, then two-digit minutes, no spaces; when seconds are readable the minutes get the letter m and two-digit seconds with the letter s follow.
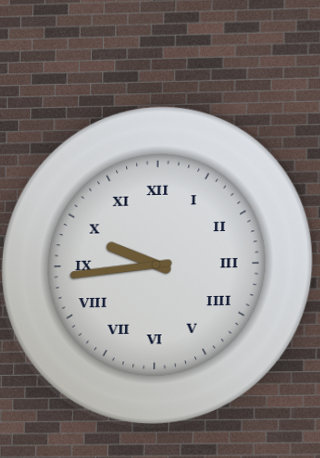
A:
9h44
